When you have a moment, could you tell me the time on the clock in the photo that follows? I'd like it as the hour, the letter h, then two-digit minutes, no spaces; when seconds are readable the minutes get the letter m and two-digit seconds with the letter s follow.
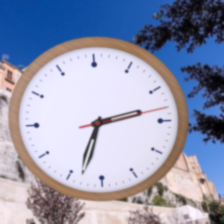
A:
2h33m13s
